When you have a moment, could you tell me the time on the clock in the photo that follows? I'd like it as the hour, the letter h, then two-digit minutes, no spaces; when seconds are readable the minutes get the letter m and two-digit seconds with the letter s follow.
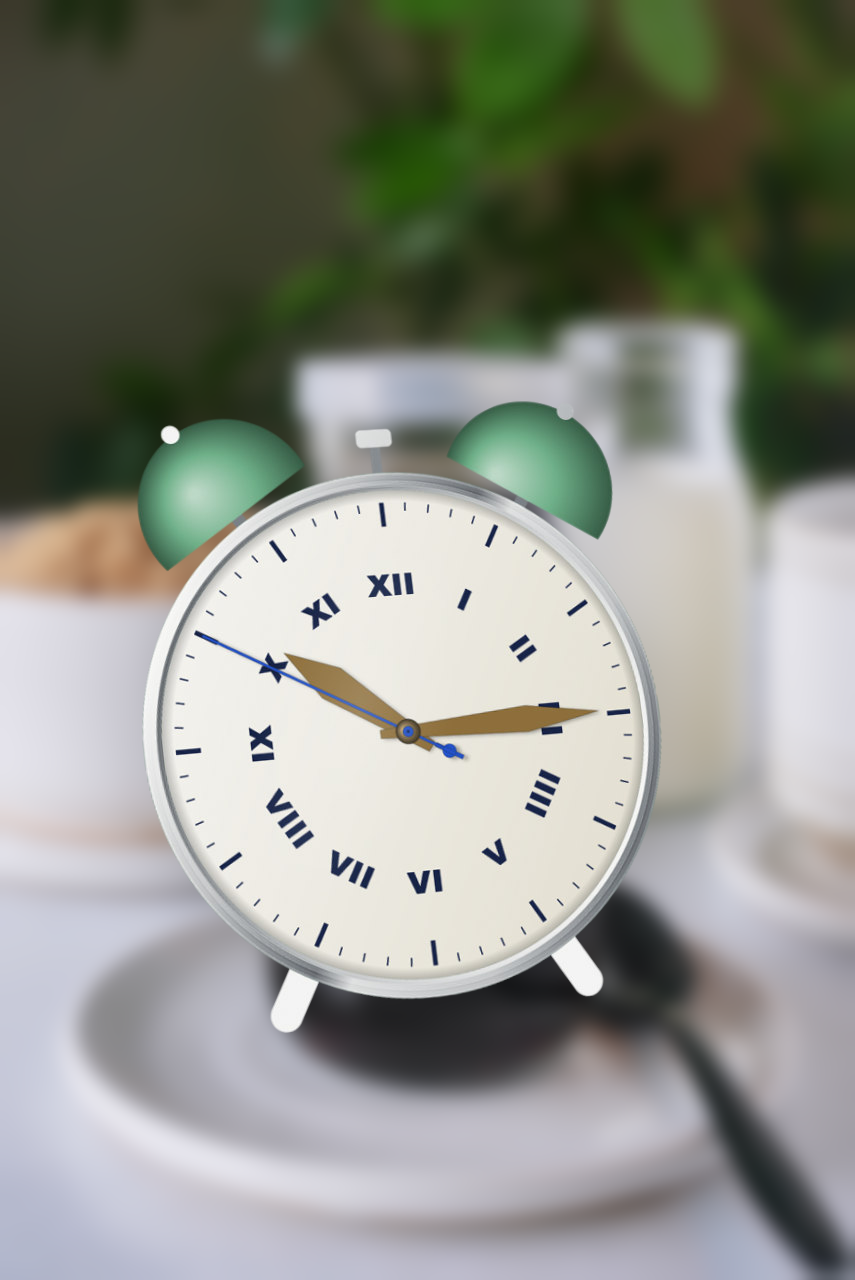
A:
10h14m50s
